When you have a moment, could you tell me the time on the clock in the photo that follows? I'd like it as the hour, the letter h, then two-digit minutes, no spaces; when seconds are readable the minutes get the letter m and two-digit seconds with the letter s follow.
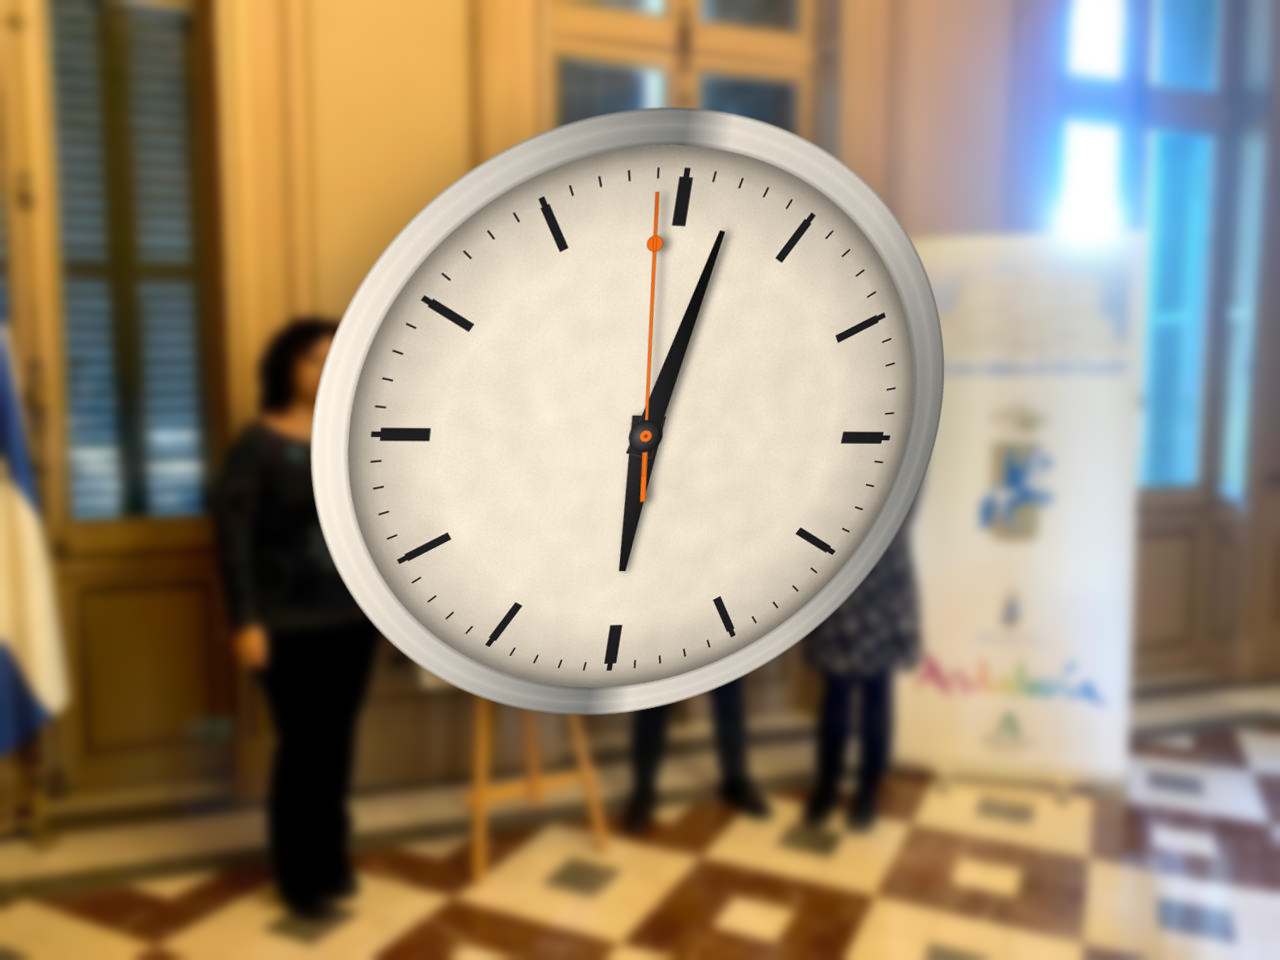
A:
6h01m59s
